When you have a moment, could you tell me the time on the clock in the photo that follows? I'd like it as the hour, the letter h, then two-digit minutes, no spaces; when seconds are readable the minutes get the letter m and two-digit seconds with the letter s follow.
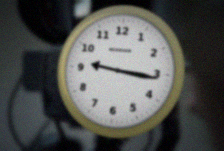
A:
9h16
